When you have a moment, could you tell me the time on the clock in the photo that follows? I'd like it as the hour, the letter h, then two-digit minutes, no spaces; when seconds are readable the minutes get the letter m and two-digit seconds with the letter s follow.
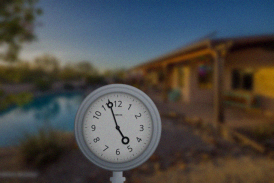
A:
4h57
